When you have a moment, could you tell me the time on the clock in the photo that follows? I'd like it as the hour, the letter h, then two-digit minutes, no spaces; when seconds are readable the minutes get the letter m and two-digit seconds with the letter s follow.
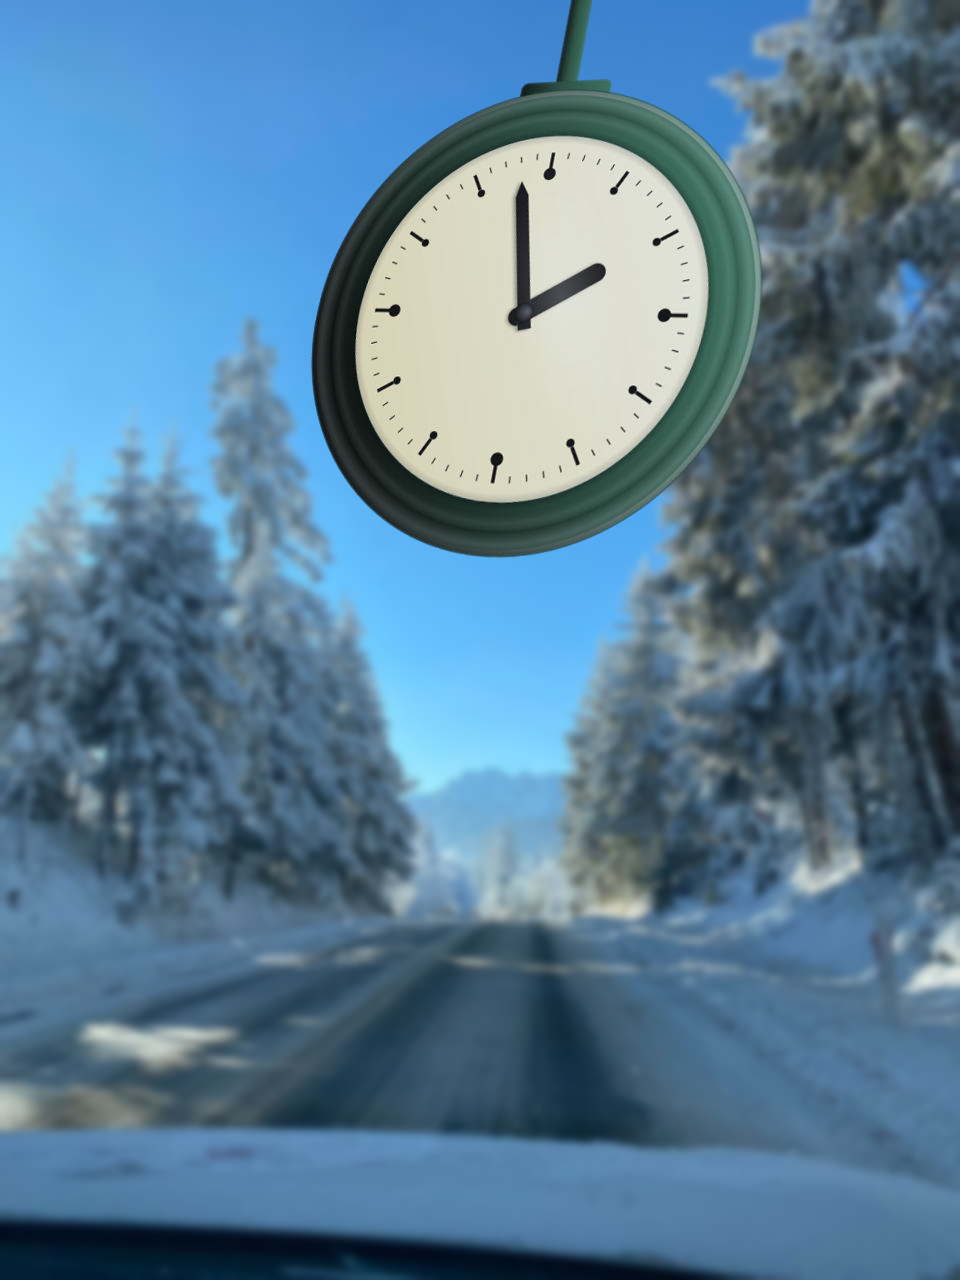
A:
1h58
